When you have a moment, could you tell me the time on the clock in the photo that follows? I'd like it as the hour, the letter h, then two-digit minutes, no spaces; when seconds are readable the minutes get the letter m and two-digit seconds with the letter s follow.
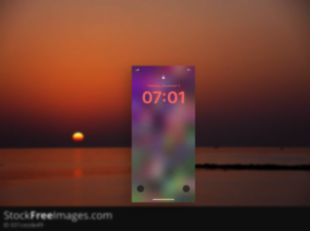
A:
7h01
